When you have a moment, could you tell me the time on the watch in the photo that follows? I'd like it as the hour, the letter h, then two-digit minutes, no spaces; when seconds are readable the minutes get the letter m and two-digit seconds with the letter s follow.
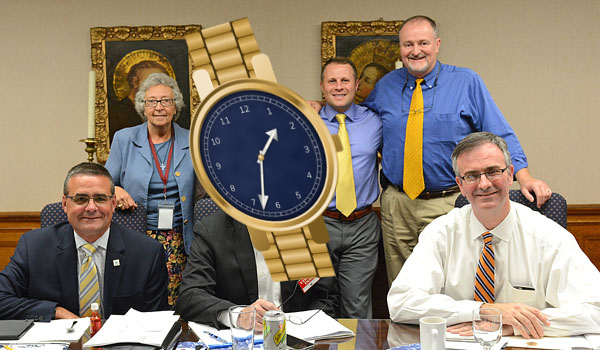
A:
1h33
